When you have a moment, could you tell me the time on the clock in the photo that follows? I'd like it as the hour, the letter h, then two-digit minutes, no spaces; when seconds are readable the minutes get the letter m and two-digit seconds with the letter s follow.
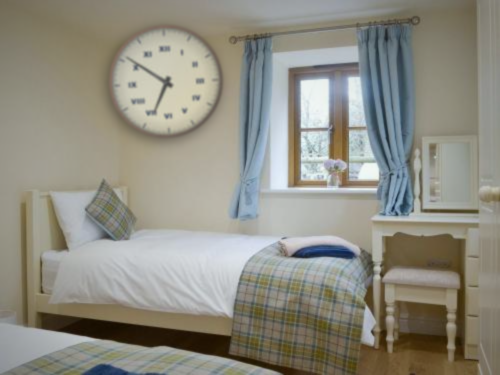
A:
6h51
